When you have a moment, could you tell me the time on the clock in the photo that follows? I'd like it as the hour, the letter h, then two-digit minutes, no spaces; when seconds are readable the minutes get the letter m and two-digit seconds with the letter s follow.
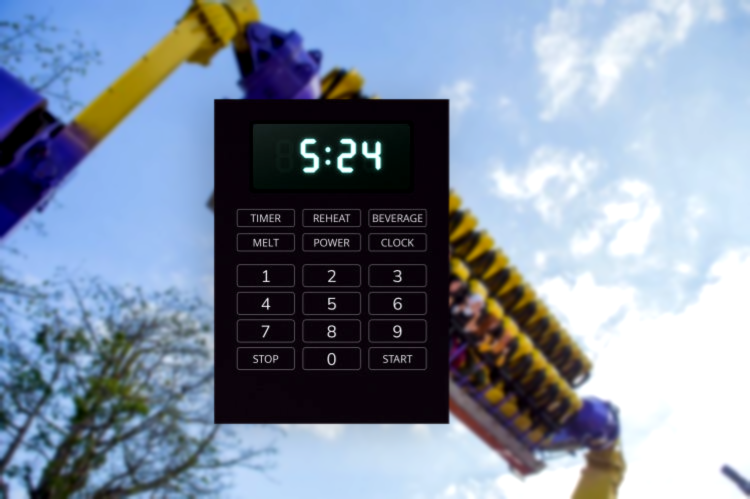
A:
5h24
